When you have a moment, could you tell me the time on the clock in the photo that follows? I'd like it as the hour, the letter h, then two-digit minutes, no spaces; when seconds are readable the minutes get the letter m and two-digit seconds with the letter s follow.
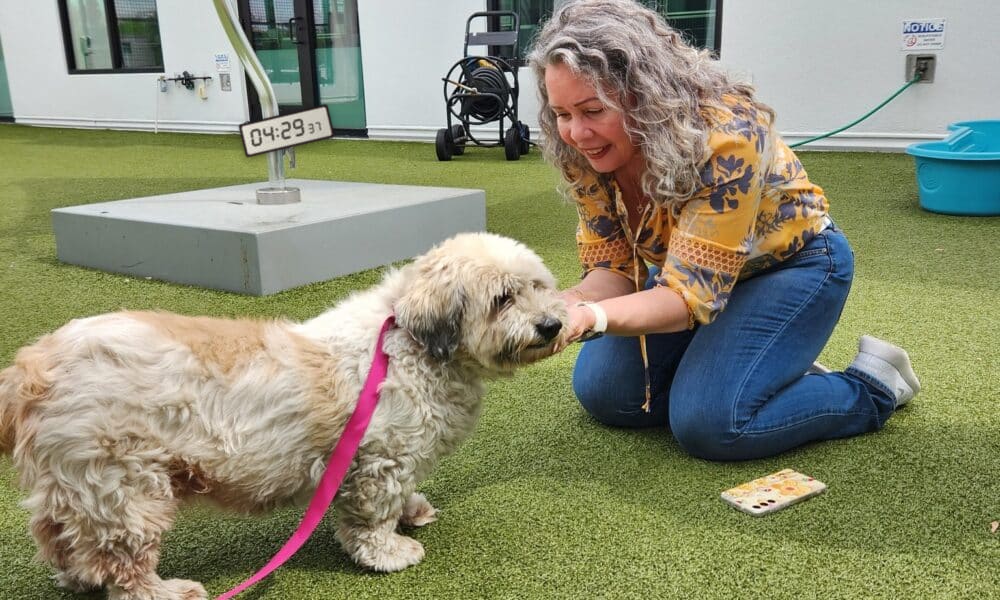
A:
4h29m37s
